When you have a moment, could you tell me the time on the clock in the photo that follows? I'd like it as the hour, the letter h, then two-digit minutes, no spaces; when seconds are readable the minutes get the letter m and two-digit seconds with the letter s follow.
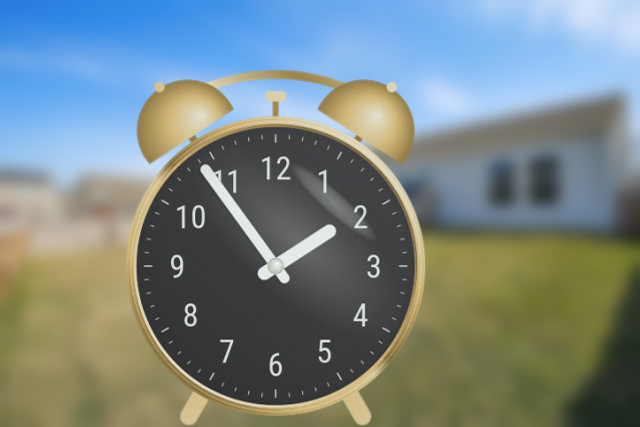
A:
1h54
